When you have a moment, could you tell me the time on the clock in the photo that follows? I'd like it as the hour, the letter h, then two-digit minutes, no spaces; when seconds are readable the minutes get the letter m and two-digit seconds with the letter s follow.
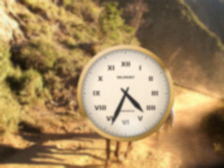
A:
4h34
